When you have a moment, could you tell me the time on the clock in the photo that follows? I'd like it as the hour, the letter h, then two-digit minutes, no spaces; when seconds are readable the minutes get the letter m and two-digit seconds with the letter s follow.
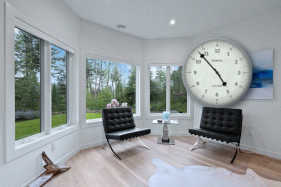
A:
4h53
